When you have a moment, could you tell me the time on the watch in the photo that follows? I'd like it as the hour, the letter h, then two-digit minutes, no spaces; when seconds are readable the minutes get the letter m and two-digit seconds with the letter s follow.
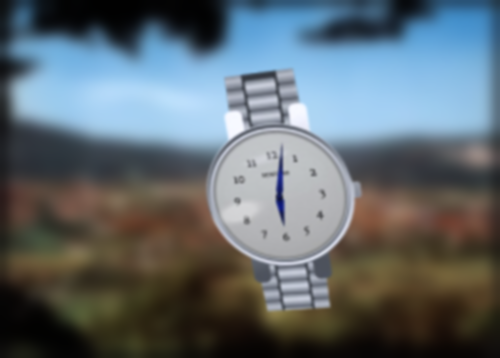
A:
6h02
